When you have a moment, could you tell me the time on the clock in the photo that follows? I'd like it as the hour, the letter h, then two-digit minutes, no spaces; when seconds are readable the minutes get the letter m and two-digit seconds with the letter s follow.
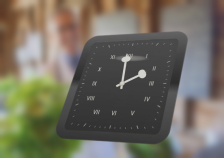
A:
1h59
